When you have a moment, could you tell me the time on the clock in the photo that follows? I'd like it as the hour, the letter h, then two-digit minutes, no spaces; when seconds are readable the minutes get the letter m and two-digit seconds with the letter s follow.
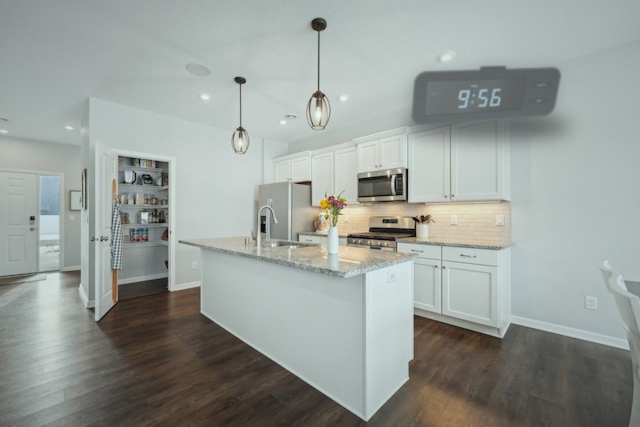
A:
9h56
